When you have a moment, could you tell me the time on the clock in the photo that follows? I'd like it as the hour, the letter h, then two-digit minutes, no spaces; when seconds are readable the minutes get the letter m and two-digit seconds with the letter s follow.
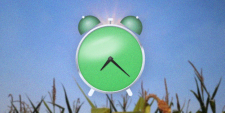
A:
7h22
